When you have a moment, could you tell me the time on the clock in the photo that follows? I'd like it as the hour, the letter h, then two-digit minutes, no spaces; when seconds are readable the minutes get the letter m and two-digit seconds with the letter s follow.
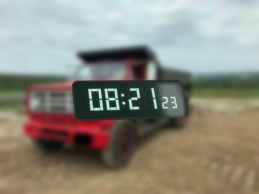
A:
8h21m23s
